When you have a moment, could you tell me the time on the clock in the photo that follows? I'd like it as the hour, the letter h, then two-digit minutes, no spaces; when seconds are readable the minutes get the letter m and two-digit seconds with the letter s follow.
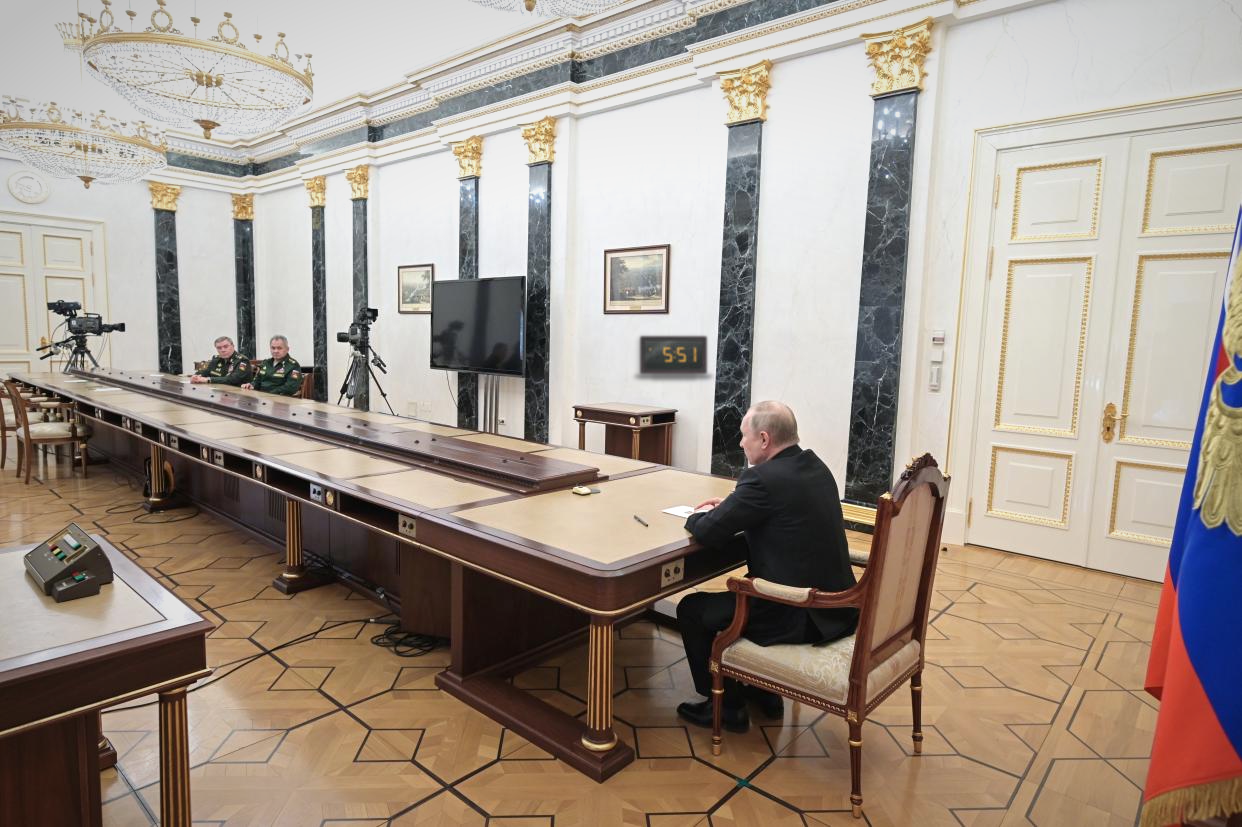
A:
5h51
